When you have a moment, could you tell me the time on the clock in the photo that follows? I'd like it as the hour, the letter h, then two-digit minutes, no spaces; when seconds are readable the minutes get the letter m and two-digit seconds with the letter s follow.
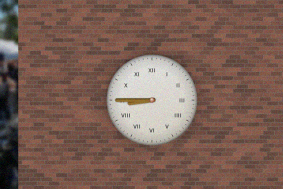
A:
8h45
